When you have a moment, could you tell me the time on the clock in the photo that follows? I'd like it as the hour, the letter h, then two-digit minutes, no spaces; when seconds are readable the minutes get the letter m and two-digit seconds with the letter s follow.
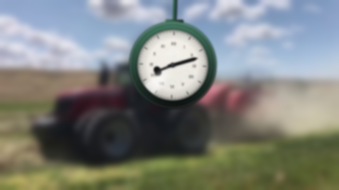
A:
8h12
